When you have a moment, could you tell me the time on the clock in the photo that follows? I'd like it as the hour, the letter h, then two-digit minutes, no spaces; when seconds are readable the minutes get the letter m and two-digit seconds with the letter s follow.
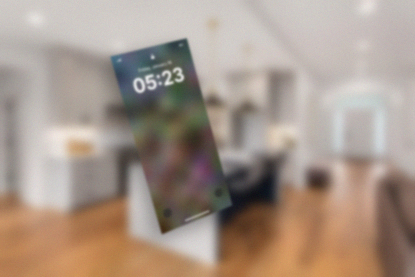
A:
5h23
